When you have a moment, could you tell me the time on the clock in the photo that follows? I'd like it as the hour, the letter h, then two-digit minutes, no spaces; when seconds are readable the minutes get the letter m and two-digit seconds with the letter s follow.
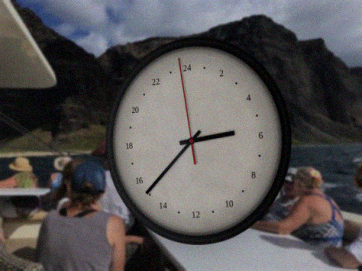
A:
5h37m59s
